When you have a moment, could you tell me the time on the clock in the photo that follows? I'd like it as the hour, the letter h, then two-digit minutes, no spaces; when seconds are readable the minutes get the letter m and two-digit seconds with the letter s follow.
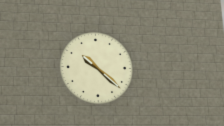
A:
10h22
